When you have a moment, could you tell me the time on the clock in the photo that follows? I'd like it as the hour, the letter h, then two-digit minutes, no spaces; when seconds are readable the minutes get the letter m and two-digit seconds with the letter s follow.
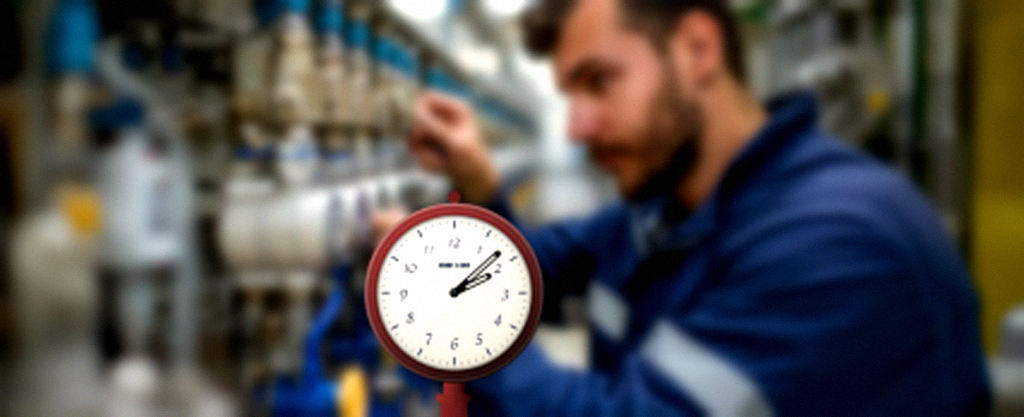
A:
2h08
